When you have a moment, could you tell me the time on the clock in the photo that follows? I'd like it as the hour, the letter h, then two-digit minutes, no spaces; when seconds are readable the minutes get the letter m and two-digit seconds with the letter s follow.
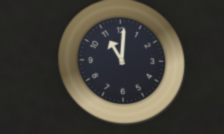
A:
11h01
